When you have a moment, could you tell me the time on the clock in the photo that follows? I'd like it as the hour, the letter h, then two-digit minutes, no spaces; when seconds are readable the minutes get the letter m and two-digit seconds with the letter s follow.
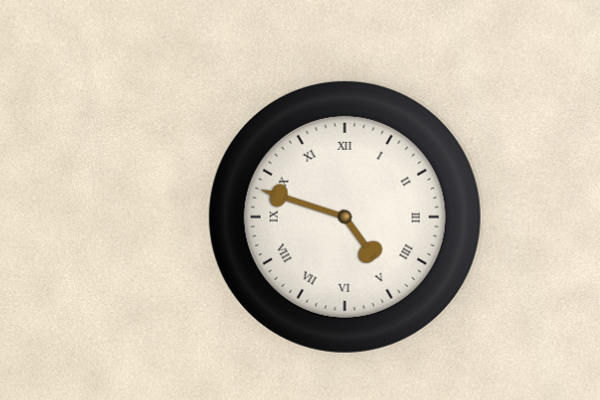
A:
4h48
